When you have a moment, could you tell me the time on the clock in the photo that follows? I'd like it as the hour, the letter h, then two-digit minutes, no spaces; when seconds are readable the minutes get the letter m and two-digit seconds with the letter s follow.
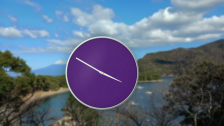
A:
3h50
